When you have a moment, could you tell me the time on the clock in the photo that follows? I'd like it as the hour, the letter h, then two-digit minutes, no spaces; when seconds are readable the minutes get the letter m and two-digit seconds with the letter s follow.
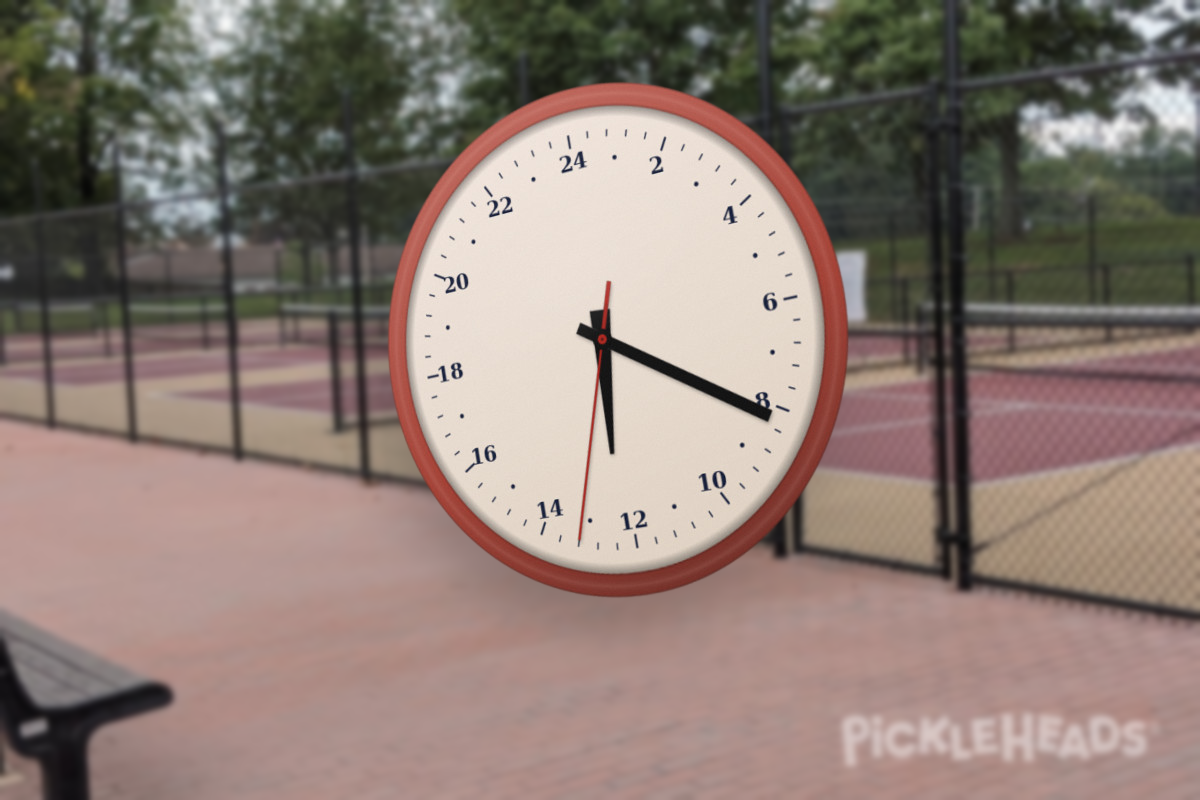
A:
12h20m33s
